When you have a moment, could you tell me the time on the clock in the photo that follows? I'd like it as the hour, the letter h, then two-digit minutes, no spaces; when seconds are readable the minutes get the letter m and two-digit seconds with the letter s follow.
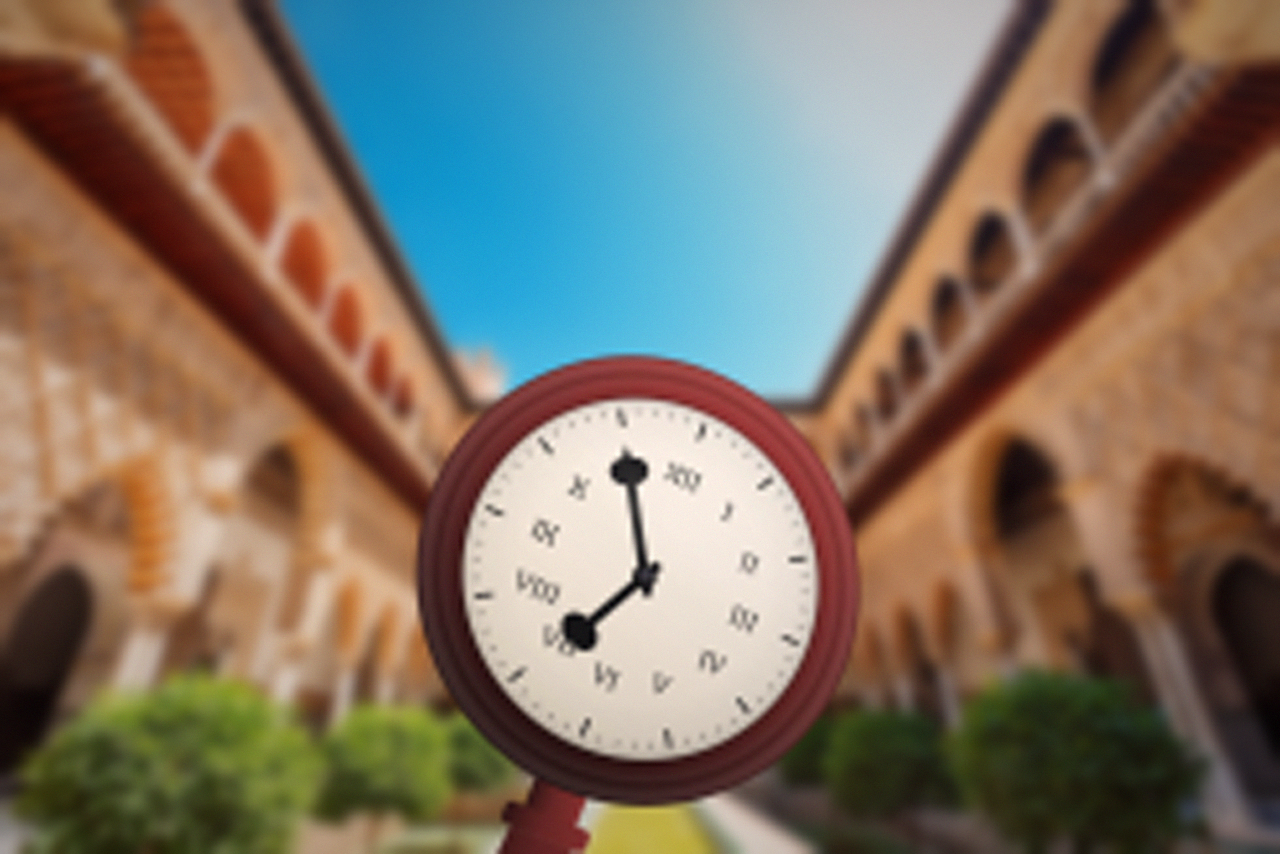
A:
6h55
